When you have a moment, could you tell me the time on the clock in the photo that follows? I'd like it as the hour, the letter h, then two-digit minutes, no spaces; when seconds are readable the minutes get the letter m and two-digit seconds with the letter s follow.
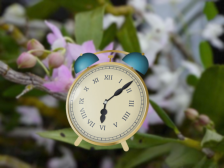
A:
6h08
